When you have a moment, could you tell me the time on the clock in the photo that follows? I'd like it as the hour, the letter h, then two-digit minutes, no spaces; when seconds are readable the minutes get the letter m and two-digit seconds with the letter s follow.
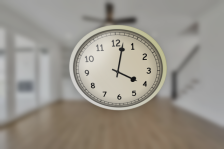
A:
4h02
